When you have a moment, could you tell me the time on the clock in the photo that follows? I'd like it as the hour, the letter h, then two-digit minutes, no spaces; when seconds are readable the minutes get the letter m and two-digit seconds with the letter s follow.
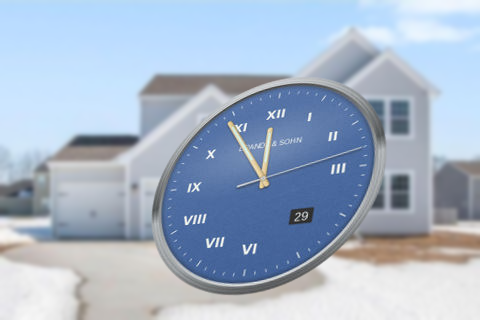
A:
11h54m13s
